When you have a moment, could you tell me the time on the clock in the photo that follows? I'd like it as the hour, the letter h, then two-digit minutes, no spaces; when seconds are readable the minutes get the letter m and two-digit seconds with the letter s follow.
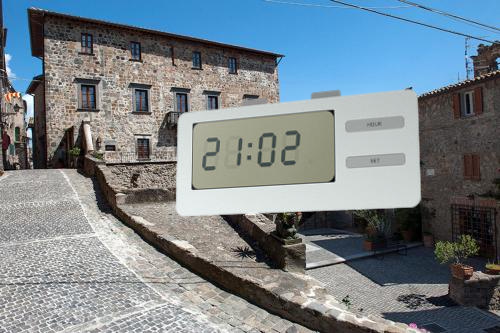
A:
21h02
